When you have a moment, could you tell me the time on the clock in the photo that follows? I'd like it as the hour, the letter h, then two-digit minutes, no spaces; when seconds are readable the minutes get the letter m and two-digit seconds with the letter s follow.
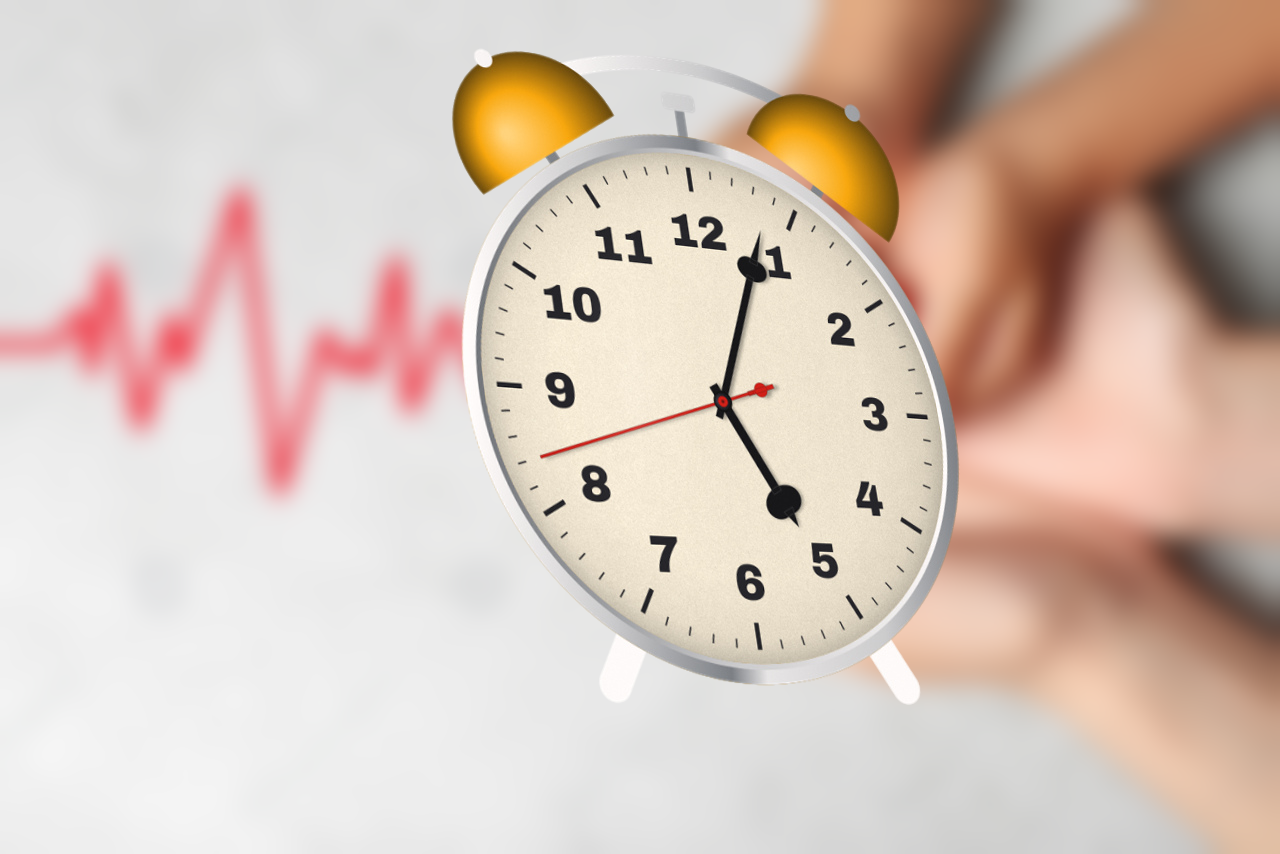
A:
5h03m42s
